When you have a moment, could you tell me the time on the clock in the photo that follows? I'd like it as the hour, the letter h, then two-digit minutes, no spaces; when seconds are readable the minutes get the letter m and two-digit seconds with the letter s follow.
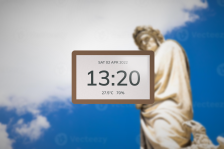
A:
13h20
